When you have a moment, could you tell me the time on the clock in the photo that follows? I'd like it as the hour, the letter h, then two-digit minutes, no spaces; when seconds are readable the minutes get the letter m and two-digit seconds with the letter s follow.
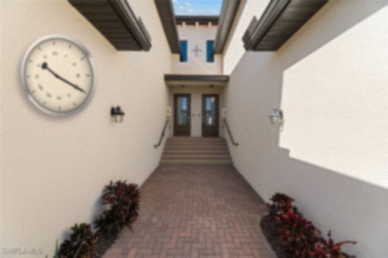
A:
10h20
